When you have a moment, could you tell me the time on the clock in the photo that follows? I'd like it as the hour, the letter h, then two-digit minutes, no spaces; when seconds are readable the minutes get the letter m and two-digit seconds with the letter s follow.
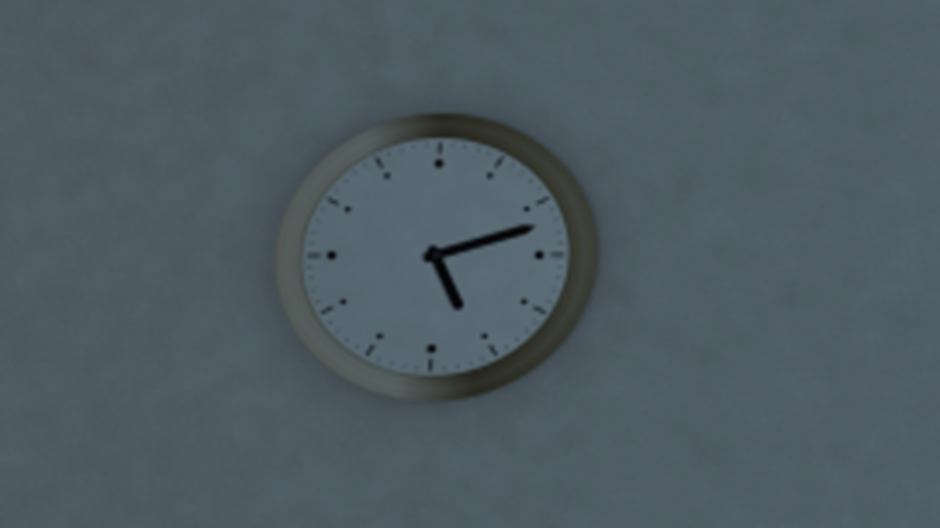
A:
5h12
